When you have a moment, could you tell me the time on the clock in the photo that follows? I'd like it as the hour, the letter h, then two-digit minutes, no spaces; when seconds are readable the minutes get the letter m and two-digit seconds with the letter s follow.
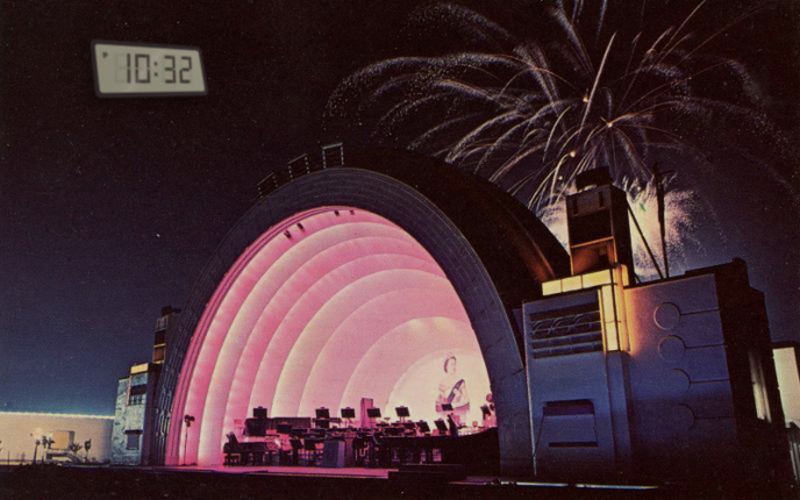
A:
10h32
